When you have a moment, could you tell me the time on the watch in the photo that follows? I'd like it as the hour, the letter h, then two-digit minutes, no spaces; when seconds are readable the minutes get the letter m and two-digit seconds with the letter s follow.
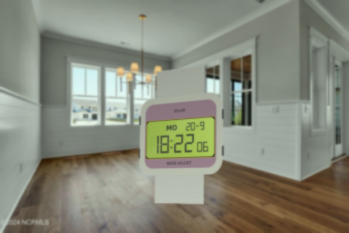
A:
18h22
